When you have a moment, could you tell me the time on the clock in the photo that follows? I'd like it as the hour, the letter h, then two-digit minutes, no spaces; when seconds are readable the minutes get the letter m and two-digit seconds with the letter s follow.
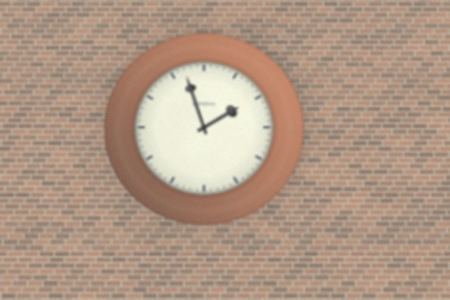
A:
1h57
